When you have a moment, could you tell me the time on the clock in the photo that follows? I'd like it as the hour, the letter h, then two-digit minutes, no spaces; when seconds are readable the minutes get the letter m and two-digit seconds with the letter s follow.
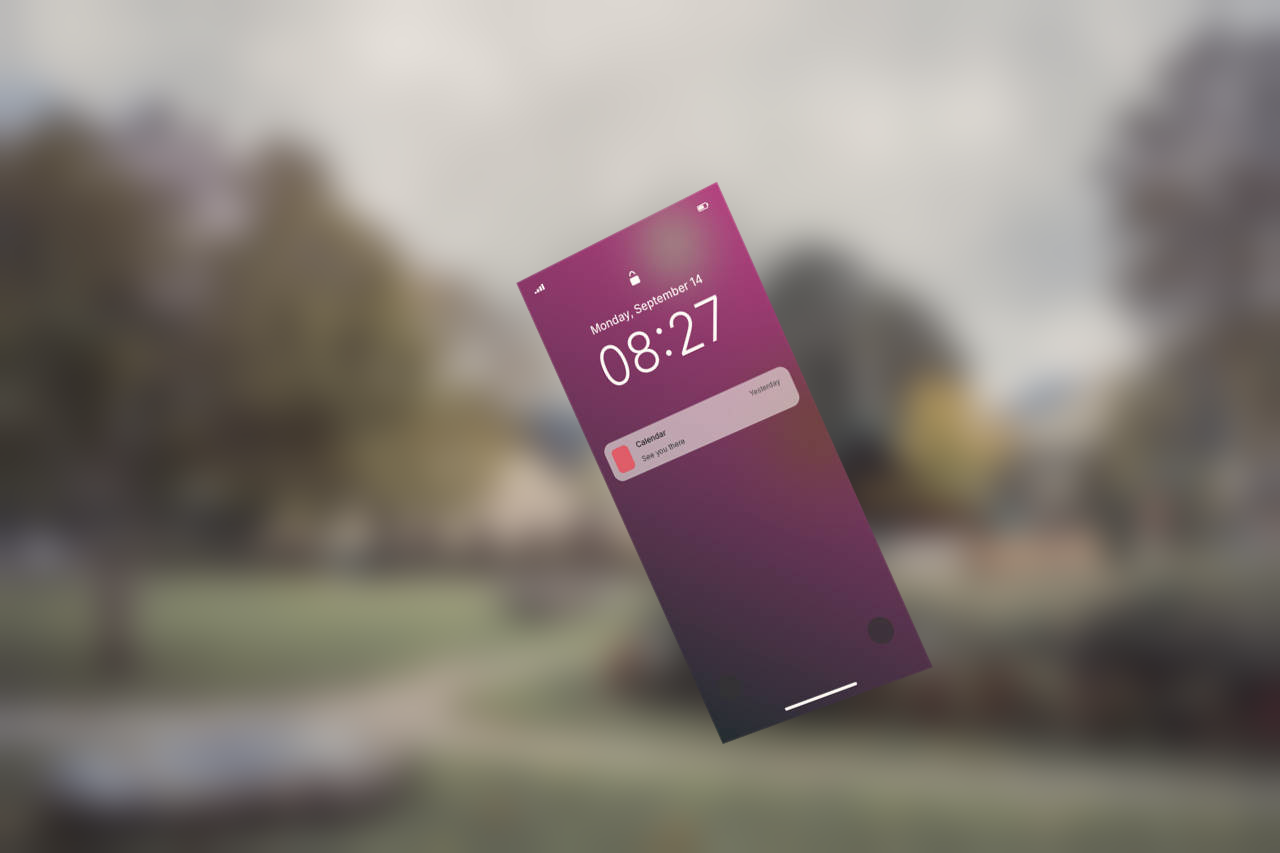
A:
8h27
